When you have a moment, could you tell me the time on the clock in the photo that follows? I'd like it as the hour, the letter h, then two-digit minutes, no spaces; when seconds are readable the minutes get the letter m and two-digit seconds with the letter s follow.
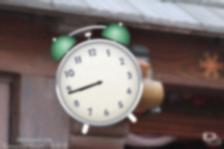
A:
8h44
